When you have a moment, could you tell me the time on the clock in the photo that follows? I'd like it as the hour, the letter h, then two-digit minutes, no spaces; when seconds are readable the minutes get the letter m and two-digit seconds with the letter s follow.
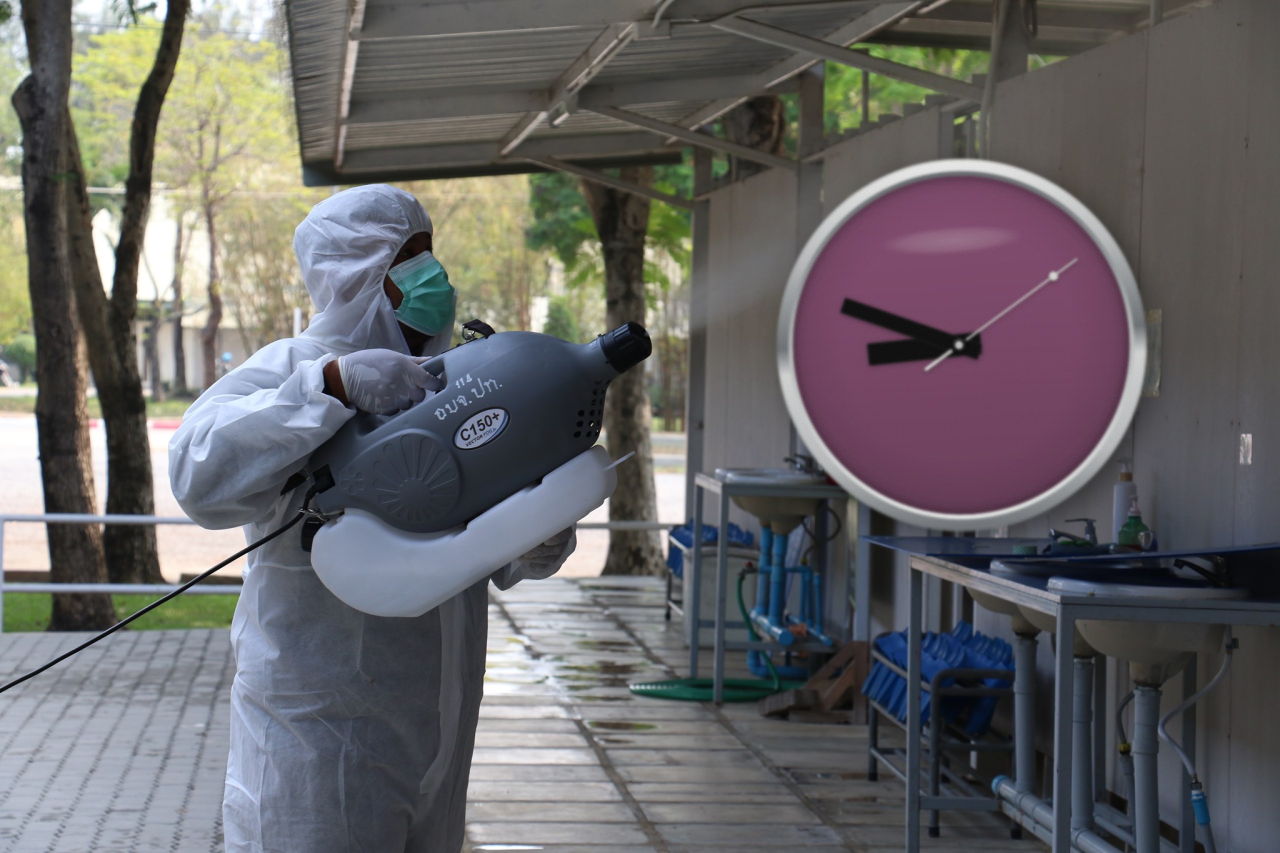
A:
8h48m09s
